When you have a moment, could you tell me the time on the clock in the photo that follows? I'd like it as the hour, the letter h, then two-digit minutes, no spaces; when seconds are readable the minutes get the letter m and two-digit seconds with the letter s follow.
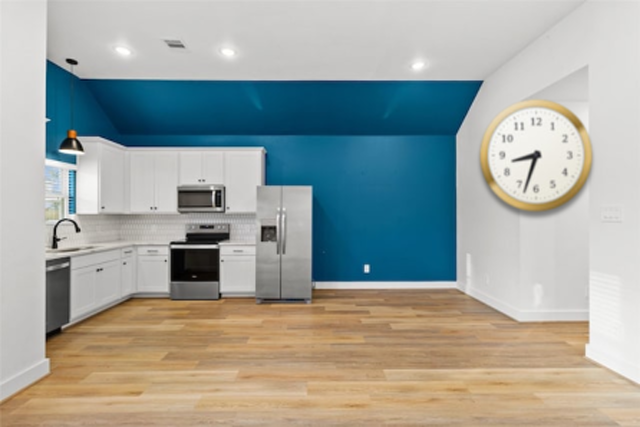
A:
8h33
